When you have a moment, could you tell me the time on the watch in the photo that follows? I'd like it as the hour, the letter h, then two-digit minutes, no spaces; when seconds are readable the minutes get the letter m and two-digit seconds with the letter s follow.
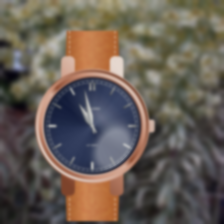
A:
10h58
